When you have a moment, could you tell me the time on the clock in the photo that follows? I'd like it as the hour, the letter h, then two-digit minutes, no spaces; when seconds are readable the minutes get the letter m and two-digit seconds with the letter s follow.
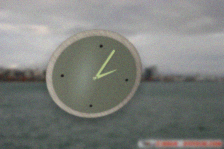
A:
2h04
